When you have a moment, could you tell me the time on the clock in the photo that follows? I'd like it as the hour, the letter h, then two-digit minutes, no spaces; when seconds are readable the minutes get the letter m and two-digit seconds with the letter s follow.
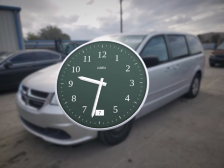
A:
9h32
